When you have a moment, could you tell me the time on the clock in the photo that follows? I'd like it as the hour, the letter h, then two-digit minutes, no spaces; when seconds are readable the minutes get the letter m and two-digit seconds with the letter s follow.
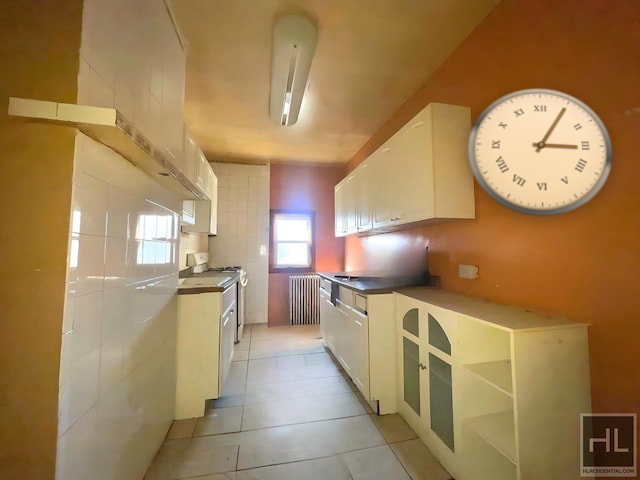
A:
3h05
